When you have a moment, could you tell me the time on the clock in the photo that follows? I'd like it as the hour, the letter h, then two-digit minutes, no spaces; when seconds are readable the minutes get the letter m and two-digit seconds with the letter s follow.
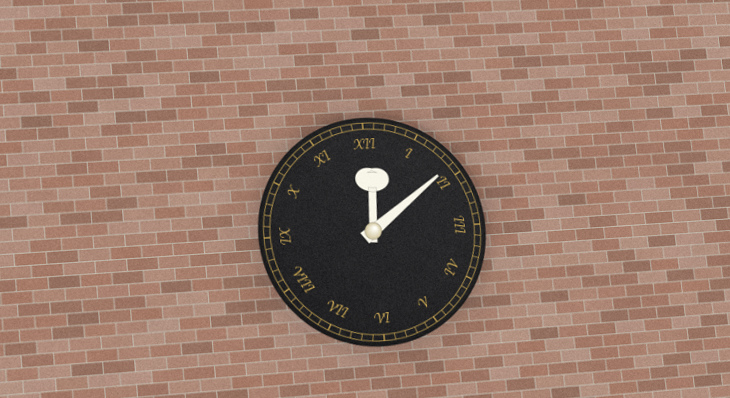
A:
12h09
